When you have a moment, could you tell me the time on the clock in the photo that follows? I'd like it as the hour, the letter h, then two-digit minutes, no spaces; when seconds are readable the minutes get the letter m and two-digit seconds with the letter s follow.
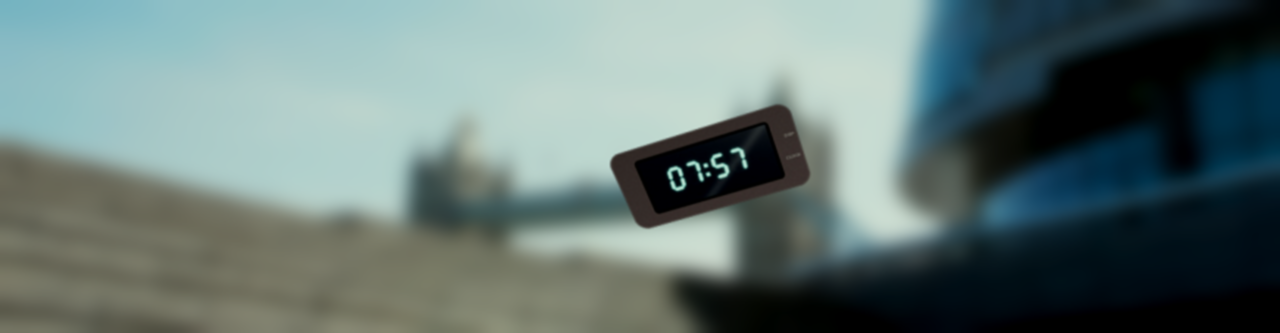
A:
7h57
